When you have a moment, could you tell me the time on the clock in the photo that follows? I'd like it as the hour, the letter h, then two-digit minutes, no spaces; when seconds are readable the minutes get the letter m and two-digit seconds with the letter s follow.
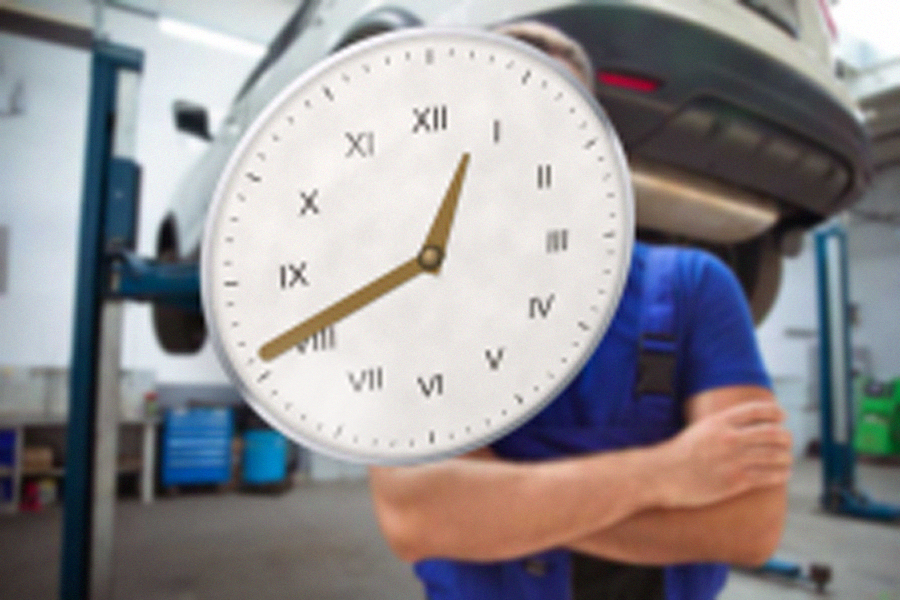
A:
12h41
